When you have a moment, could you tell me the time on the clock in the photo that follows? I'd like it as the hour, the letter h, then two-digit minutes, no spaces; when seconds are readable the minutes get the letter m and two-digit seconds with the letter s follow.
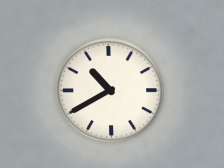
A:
10h40
